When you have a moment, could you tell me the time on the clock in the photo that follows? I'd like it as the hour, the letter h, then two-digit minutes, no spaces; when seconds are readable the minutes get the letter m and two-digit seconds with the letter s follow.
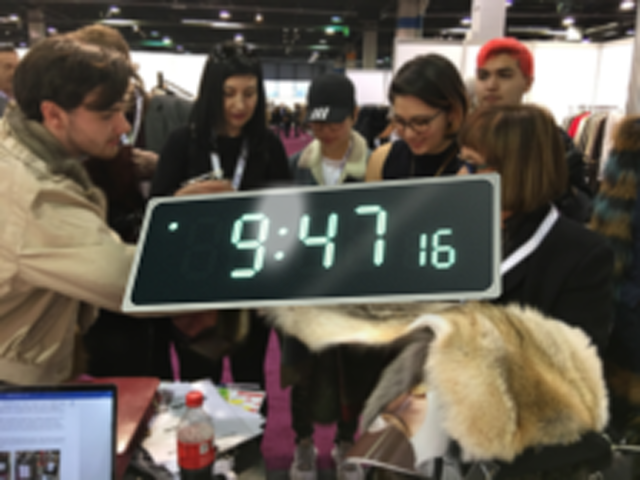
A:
9h47m16s
